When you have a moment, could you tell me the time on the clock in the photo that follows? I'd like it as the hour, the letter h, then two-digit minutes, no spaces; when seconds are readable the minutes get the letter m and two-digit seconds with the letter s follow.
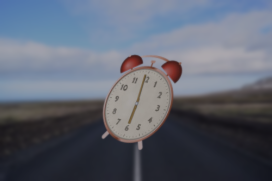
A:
5h59
